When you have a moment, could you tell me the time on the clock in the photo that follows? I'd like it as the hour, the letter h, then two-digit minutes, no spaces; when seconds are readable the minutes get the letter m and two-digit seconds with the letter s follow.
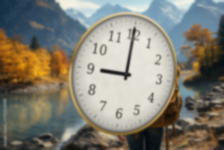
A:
9h00
